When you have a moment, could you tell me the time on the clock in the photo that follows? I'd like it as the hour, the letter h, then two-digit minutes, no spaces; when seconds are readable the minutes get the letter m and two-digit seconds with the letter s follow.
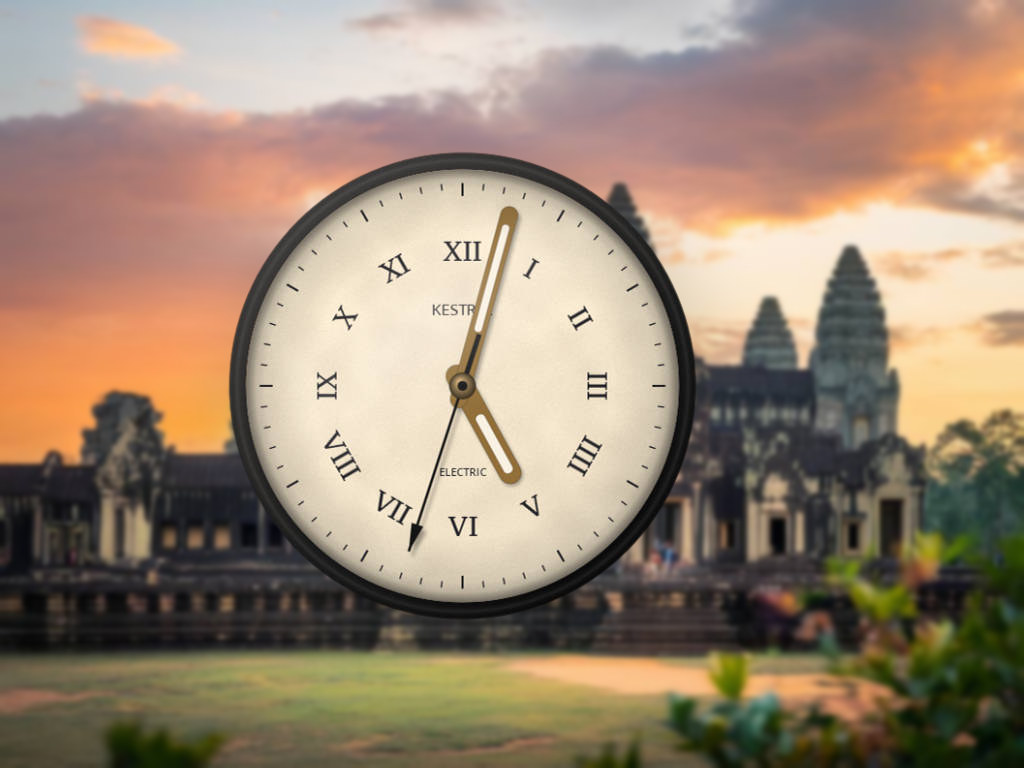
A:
5h02m33s
